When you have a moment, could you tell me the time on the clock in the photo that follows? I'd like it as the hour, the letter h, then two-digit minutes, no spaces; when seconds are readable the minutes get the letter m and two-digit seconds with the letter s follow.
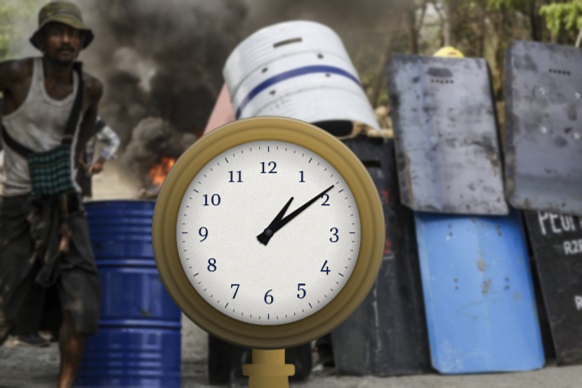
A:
1h09
